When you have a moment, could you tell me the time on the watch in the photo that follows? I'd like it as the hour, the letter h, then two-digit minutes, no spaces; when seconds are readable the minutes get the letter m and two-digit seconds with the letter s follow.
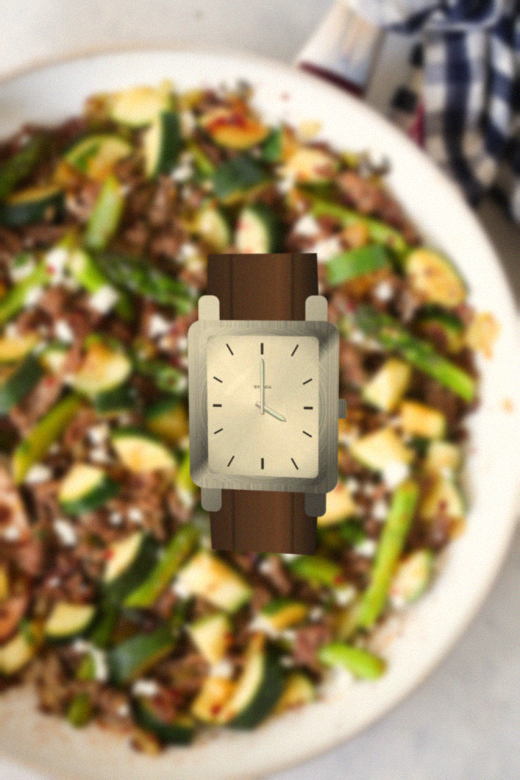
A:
4h00
